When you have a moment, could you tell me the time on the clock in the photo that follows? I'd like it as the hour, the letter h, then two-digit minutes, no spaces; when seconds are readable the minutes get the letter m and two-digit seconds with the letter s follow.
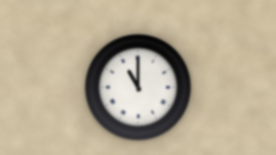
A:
11h00
